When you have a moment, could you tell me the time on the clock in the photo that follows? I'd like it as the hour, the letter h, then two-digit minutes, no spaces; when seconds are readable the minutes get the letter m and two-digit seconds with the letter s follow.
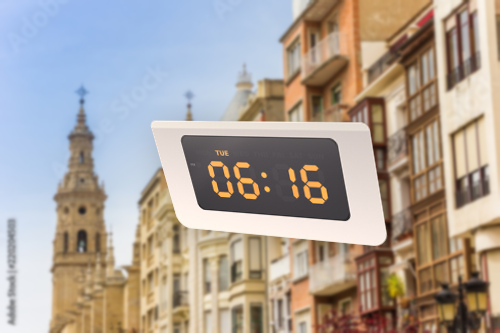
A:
6h16
